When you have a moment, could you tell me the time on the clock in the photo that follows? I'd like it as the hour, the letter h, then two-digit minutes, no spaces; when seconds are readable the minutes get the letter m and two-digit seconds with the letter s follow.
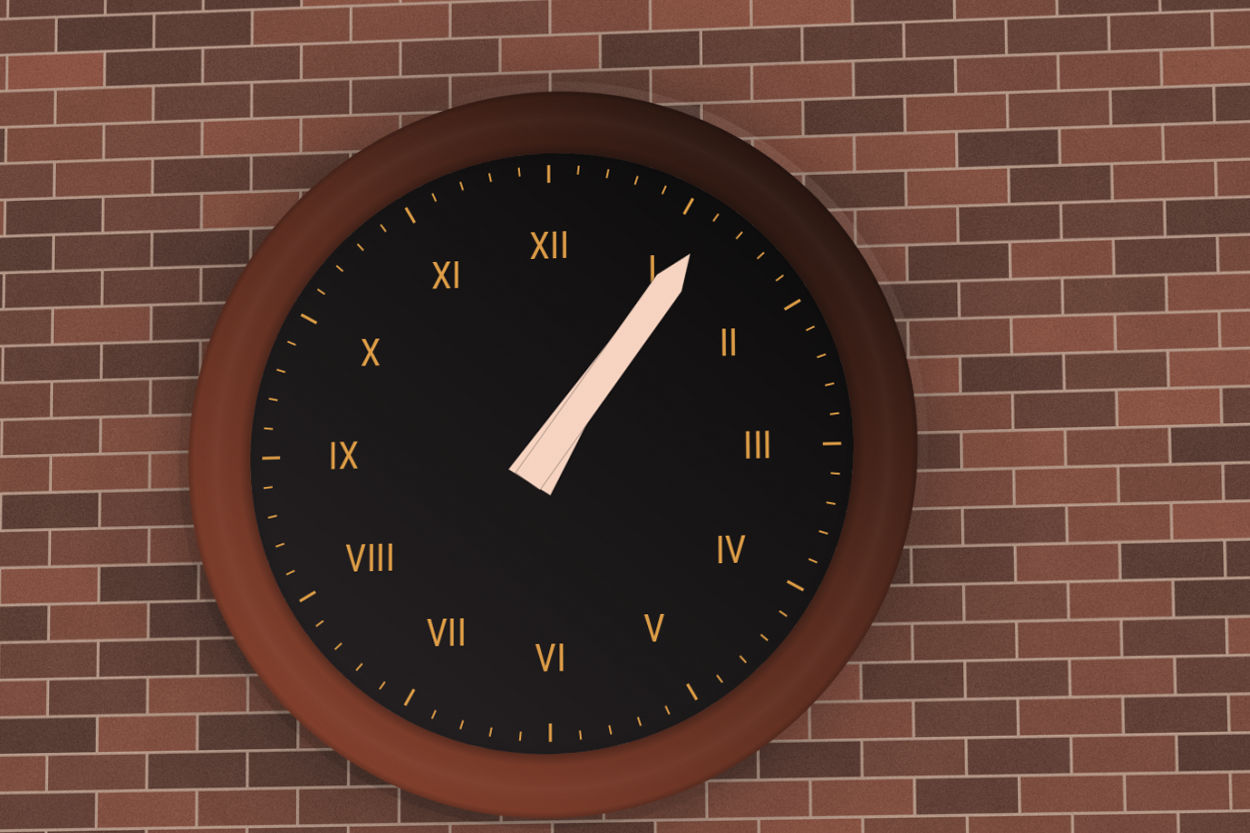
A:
1h06
